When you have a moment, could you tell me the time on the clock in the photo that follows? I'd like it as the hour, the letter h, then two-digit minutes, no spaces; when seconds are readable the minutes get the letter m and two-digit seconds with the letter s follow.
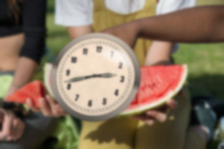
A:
2h42
